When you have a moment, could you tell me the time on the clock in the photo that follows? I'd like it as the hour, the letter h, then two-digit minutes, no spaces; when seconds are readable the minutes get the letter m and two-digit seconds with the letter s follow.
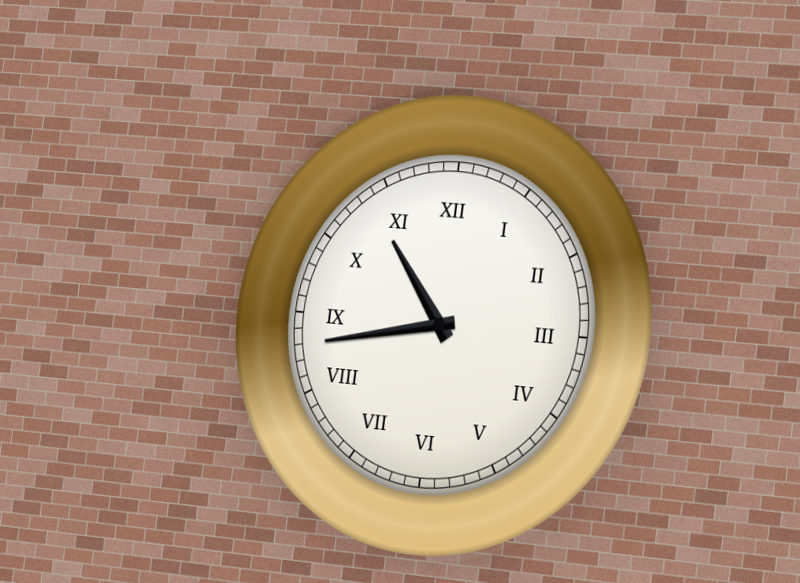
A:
10h43
